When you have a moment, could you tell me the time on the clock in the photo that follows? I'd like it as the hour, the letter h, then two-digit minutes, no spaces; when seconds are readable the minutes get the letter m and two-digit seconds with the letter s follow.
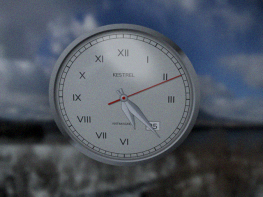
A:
5h23m11s
